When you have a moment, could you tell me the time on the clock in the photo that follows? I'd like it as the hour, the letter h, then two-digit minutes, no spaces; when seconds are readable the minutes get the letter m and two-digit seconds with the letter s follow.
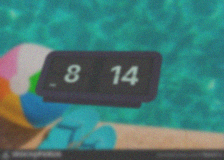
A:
8h14
